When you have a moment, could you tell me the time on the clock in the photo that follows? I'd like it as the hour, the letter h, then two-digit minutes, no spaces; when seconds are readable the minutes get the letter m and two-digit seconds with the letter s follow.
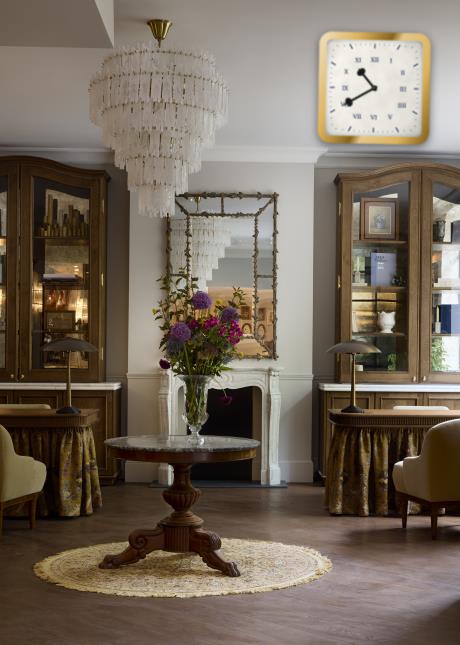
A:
10h40
